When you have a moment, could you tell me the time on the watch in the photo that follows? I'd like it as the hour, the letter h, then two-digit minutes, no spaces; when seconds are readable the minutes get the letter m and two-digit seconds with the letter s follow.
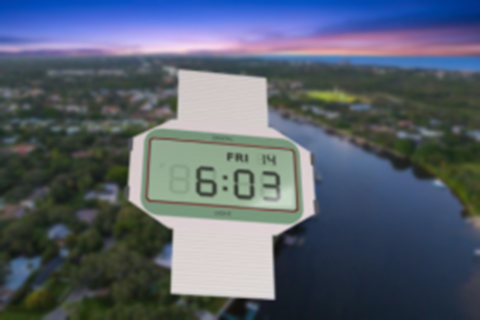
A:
6h03
